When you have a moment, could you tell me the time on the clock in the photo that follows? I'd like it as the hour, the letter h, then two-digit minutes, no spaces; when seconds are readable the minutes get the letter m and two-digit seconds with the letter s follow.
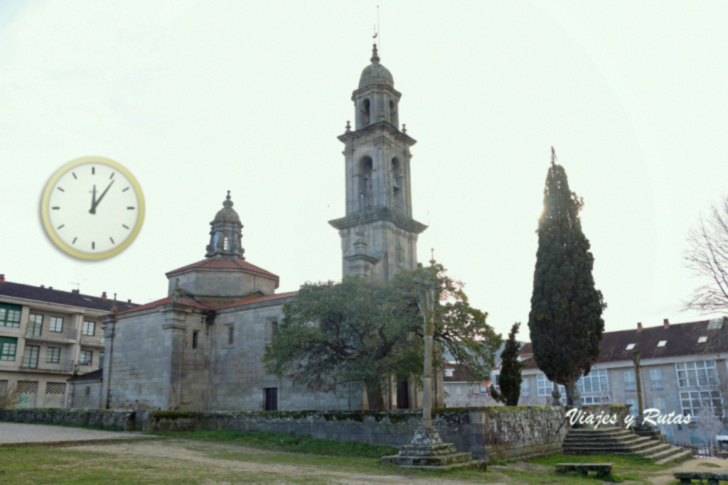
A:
12h06
